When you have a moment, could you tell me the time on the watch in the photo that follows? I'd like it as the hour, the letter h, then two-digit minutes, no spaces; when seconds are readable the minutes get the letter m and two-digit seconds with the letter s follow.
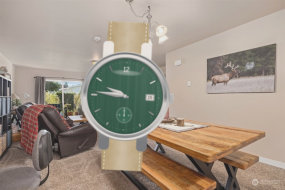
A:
9h46
